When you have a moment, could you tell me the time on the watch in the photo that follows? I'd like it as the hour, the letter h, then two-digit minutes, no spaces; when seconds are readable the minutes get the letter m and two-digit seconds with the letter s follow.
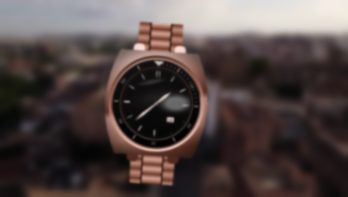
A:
1h38
